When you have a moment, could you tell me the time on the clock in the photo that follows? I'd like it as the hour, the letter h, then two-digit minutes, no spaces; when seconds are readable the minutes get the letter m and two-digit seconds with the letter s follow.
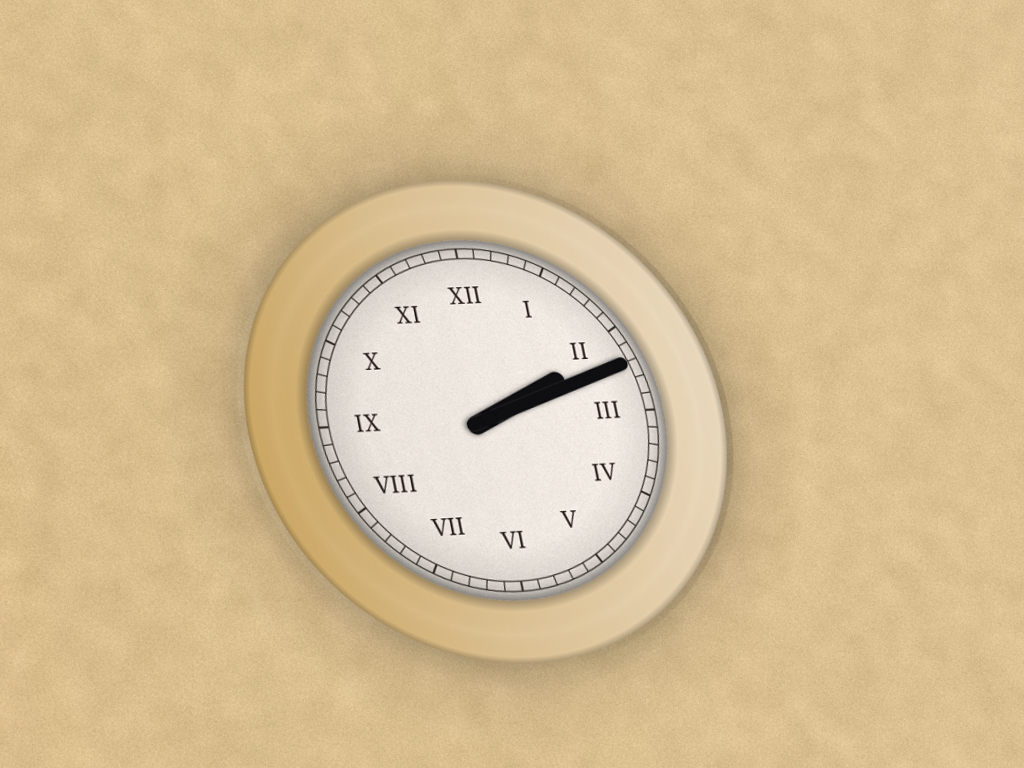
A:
2h12
